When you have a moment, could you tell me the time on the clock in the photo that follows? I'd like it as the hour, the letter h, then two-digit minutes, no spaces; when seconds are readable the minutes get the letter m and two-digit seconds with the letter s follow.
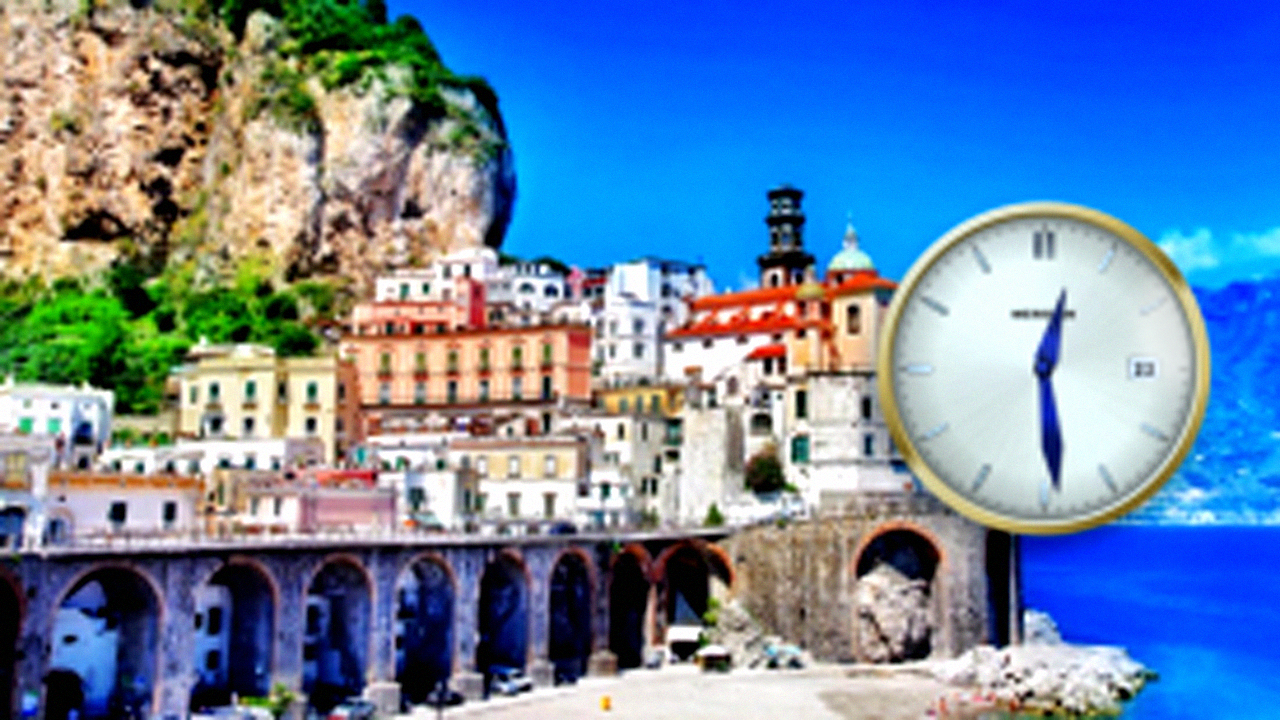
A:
12h29
